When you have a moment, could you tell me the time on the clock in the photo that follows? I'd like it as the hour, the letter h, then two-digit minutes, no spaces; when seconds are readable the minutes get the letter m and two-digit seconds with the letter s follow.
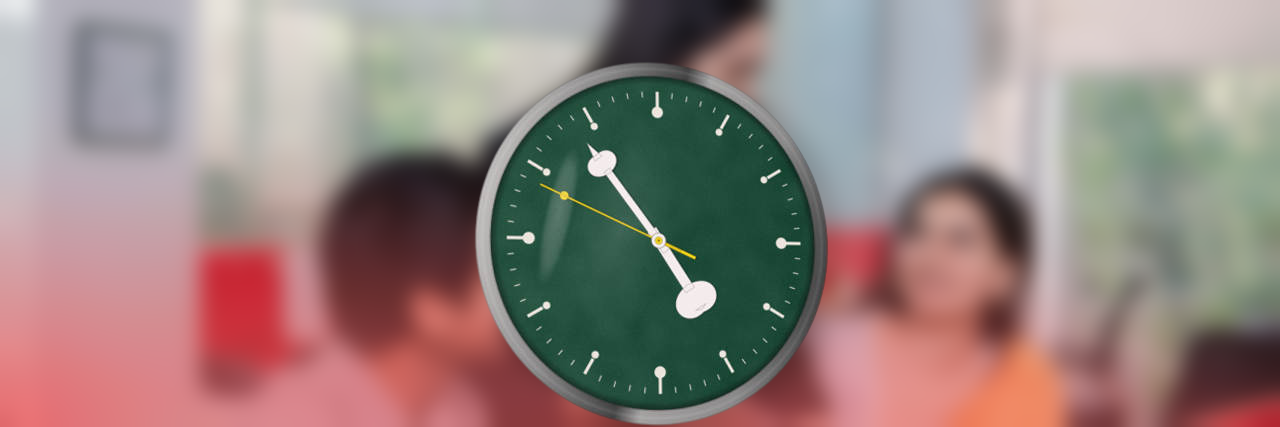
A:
4h53m49s
